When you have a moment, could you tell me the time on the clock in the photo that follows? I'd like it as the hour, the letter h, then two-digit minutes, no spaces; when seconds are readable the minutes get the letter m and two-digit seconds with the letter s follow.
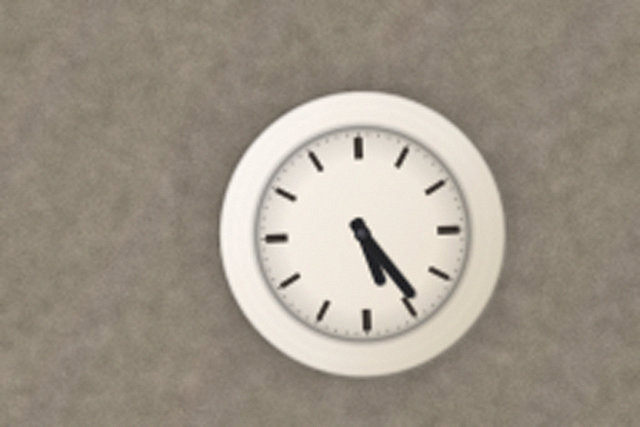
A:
5h24
